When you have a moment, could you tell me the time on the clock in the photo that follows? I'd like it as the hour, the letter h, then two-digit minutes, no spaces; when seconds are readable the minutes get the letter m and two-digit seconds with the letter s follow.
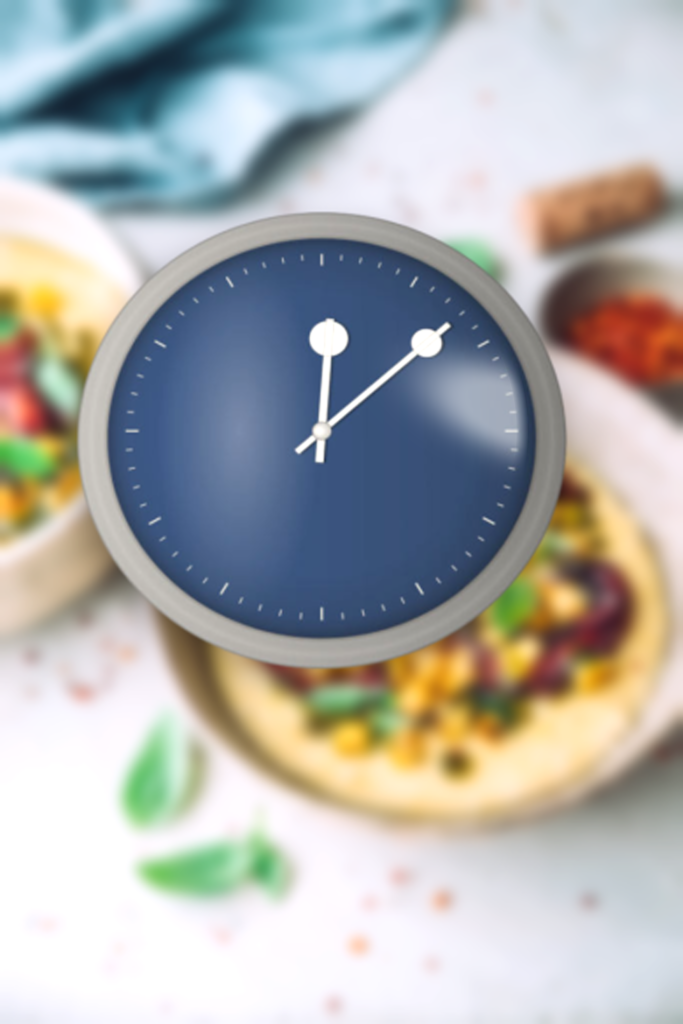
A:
12h08
